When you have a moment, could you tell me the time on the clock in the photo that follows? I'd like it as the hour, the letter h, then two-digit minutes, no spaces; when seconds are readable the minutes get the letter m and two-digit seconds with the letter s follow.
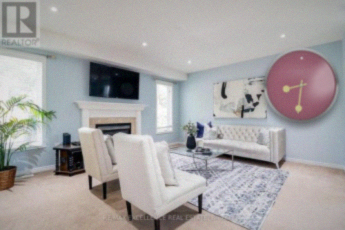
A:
8h31
